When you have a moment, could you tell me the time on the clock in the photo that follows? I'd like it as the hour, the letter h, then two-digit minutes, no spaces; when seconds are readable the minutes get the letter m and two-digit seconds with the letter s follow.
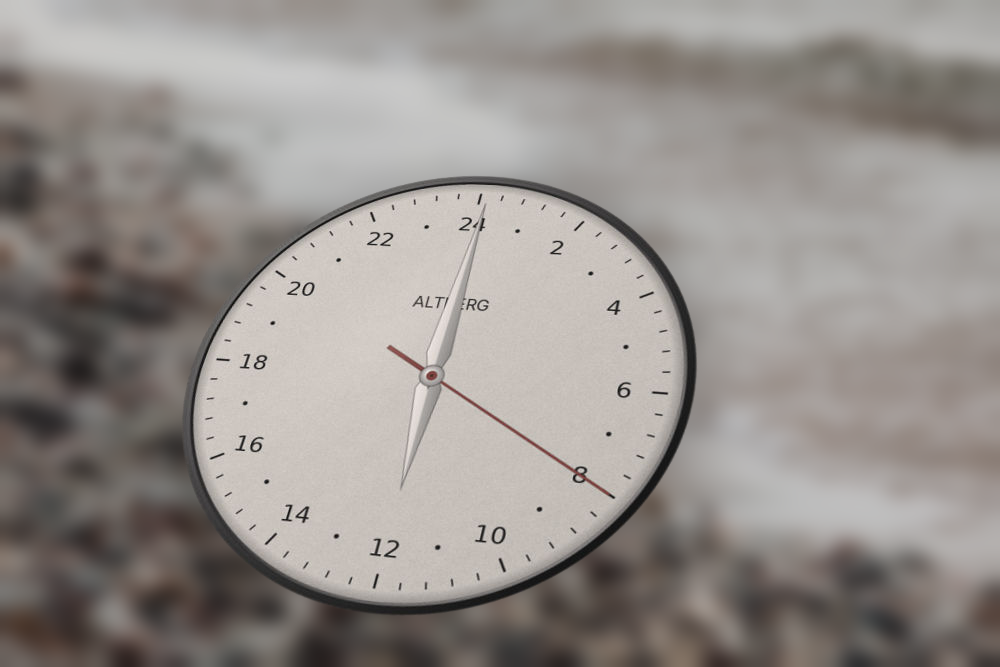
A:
12h00m20s
